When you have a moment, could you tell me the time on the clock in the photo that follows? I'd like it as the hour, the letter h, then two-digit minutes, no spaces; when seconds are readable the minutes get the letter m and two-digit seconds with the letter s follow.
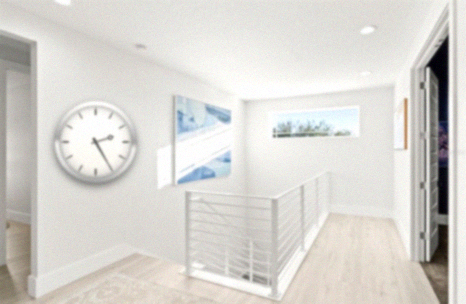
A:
2h25
